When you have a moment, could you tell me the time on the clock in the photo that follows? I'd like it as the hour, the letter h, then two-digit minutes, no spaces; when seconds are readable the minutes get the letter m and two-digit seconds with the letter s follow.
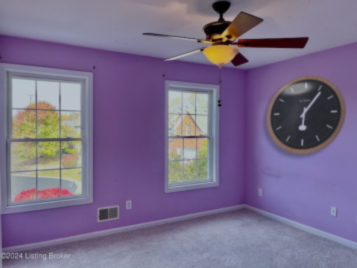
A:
6h06
